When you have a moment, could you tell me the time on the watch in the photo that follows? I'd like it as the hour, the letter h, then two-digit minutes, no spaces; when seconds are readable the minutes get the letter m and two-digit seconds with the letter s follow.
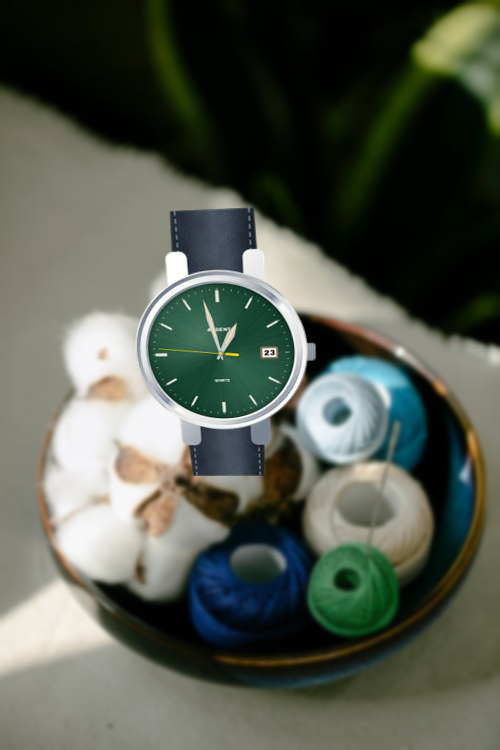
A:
12h57m46s
